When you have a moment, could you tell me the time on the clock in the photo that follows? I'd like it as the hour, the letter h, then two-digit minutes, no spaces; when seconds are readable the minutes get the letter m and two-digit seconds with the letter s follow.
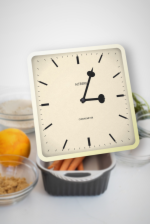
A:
3h04
